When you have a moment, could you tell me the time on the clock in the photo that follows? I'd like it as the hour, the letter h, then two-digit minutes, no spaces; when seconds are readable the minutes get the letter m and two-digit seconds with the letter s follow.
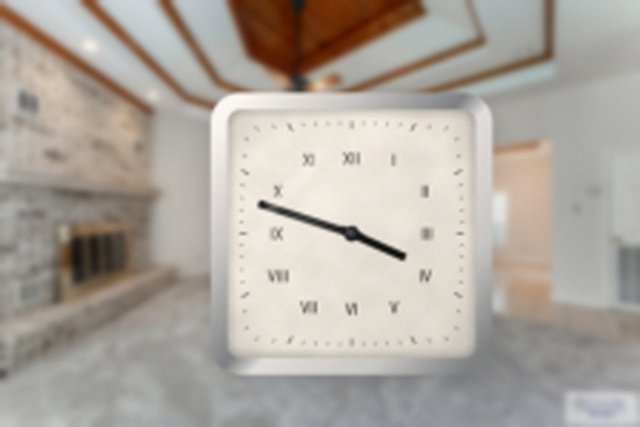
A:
3h48
